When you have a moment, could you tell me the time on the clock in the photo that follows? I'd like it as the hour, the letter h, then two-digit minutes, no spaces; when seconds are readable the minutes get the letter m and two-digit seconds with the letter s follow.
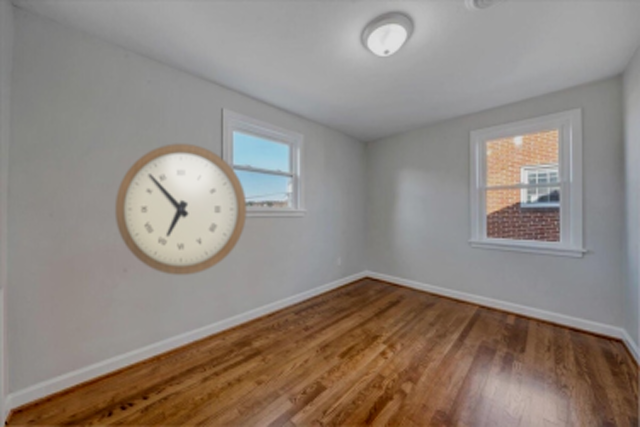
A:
6h53
